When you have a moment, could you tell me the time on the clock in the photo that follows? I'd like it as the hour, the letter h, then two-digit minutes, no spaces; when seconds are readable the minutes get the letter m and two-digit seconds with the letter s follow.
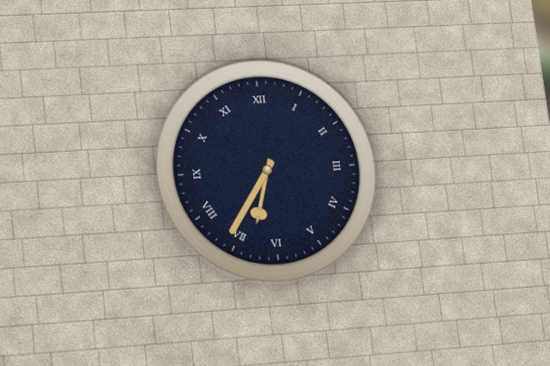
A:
6h36
